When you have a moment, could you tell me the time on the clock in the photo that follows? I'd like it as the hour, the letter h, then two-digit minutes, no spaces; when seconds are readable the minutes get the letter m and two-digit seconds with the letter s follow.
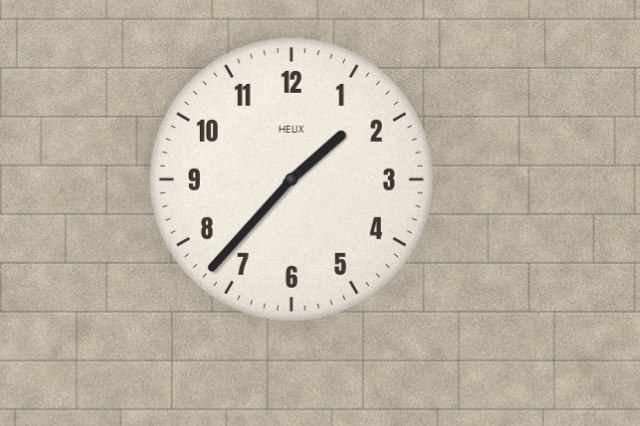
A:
1h37
